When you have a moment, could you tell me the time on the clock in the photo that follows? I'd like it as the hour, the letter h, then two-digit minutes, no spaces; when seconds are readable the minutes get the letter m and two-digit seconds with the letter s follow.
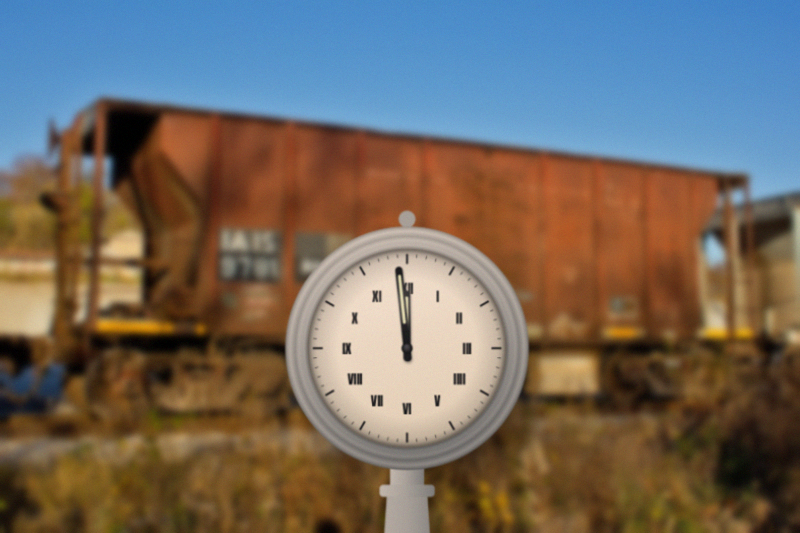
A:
11h59
